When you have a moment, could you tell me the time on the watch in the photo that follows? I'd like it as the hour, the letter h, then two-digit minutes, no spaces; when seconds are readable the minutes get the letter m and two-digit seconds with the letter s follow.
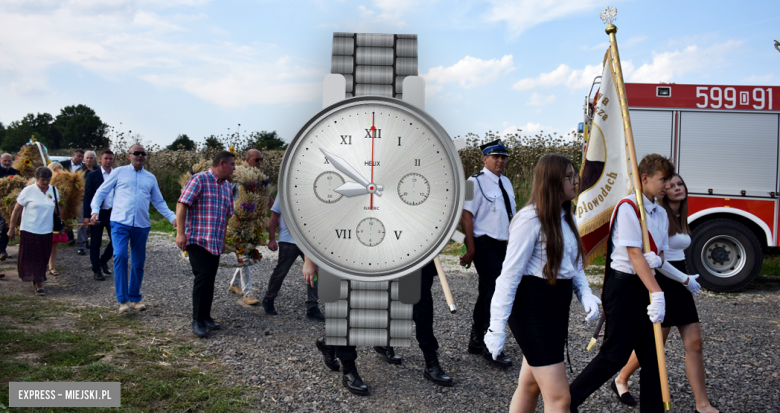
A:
8h51
